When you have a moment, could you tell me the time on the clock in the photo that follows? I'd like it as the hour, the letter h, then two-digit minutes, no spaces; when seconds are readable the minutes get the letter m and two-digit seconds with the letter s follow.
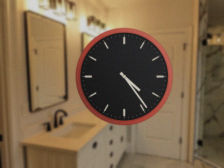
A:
4h24
